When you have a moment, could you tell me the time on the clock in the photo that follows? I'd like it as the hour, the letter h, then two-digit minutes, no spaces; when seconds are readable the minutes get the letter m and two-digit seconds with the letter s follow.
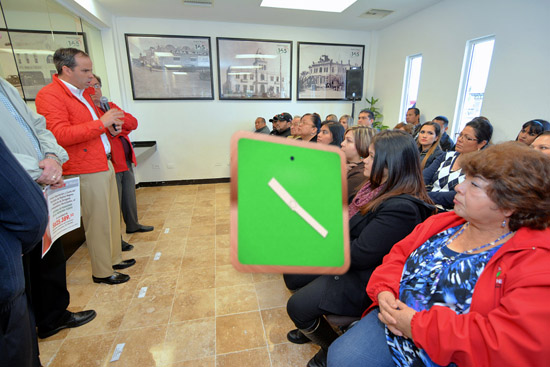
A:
10h21
